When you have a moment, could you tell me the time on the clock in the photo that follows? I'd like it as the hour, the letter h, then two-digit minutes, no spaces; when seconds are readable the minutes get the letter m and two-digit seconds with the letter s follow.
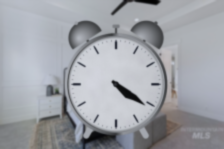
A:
4h21
